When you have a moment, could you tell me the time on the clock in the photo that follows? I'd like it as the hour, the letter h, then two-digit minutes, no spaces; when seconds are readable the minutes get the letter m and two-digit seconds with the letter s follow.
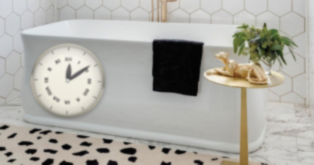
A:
12h09
